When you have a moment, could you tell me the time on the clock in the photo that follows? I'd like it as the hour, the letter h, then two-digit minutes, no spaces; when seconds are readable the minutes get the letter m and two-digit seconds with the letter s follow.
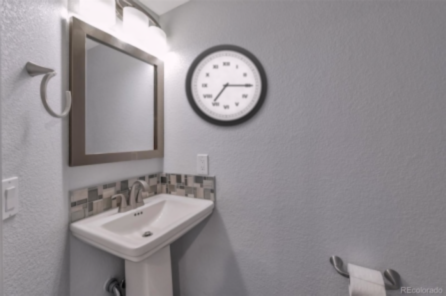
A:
7h15
